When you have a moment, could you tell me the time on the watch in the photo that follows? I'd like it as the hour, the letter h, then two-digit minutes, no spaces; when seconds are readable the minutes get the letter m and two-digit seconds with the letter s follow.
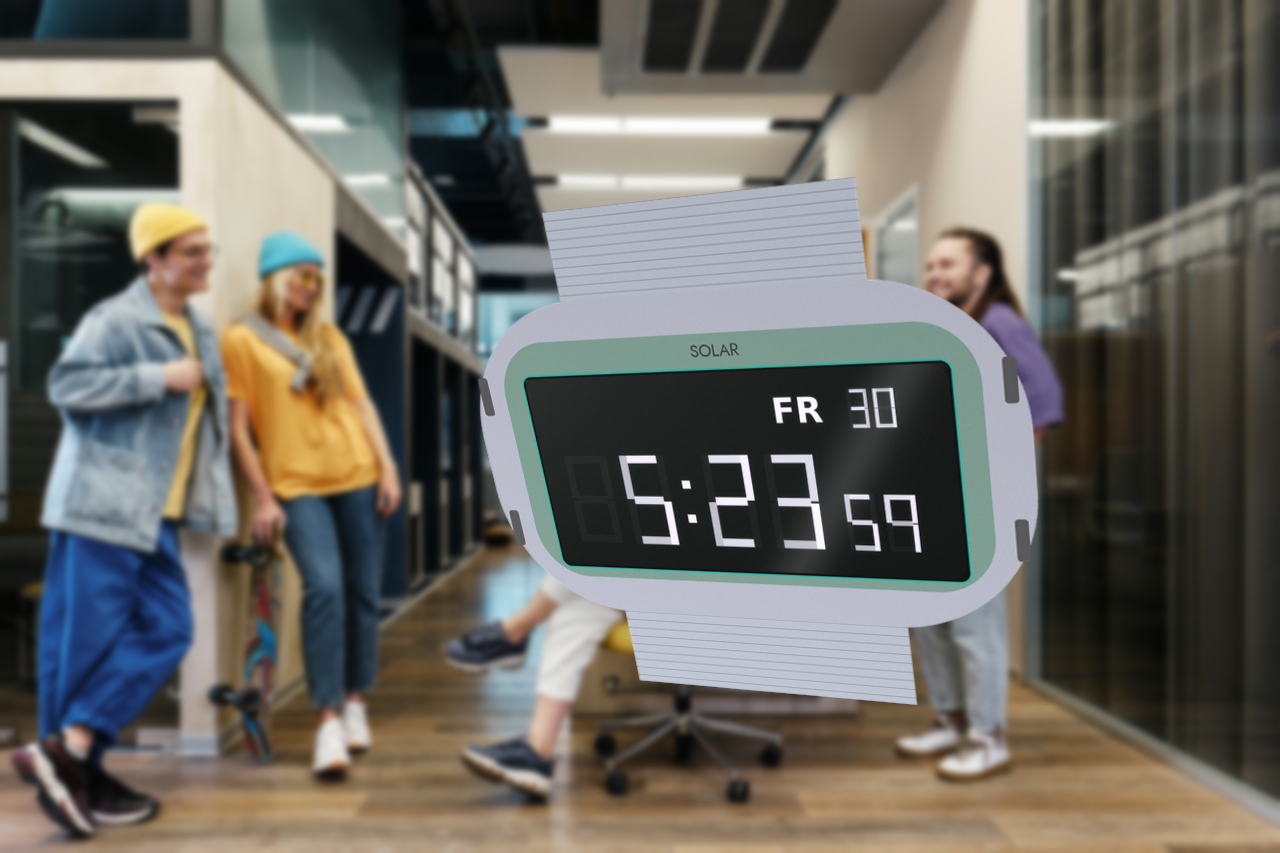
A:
5h23m59s
